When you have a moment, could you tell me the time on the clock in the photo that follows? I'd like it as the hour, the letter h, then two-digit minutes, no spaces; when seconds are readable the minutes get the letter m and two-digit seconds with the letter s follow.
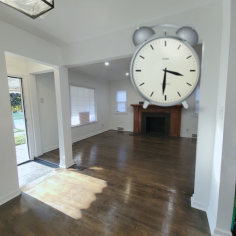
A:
3h31
